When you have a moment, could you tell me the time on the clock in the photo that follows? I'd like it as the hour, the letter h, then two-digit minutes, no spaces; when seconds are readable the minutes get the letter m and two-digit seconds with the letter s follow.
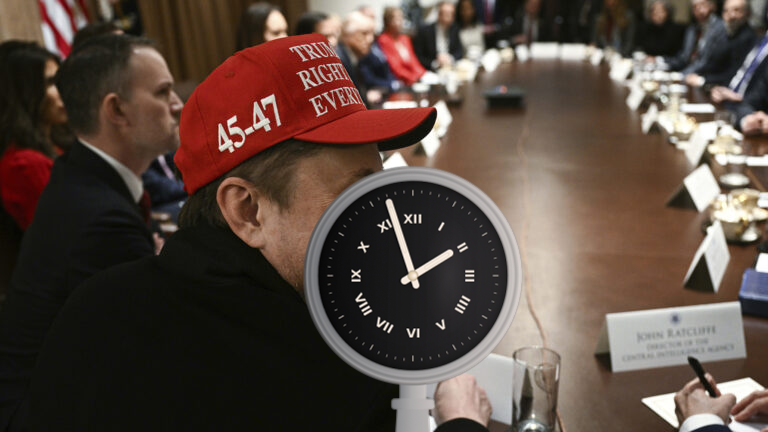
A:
1h57
